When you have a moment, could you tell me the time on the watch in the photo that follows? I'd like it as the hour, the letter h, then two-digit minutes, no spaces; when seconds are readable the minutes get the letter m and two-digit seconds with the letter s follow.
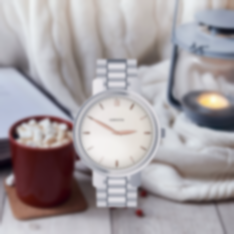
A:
2h50
